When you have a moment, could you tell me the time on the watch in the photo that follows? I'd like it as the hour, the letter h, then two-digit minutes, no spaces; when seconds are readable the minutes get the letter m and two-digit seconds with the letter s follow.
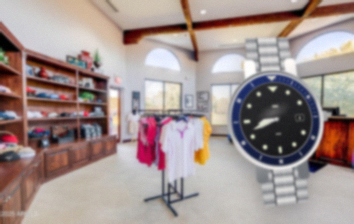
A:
8h42
